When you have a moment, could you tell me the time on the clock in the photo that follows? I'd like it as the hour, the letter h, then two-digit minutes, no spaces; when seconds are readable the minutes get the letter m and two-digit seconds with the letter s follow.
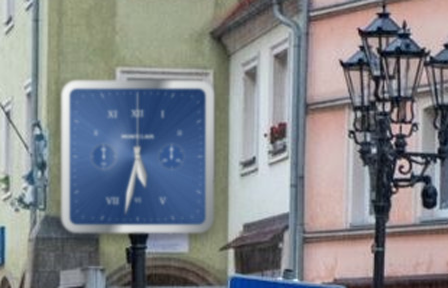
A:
5h32
